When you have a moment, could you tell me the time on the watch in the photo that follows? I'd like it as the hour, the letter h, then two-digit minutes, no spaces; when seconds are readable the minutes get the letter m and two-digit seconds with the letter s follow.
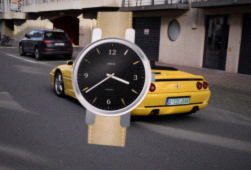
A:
3h39
